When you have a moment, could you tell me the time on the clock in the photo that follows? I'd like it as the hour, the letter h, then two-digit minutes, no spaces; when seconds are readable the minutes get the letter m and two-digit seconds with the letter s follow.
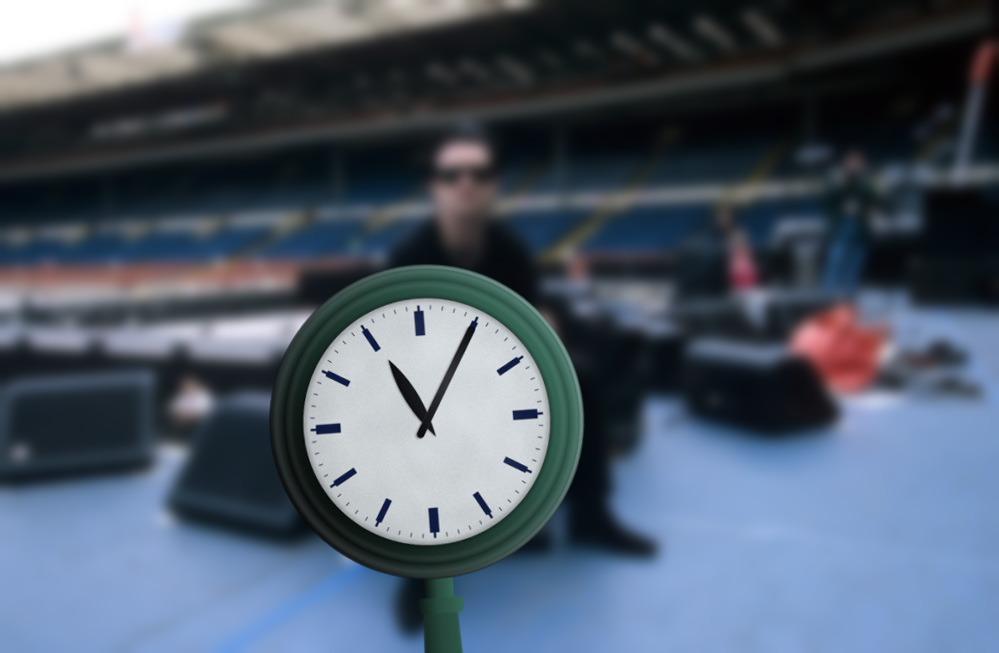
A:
11h05
